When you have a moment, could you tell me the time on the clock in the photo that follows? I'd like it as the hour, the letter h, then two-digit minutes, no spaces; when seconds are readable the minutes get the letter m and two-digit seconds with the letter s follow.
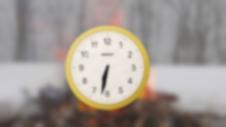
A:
6h32
